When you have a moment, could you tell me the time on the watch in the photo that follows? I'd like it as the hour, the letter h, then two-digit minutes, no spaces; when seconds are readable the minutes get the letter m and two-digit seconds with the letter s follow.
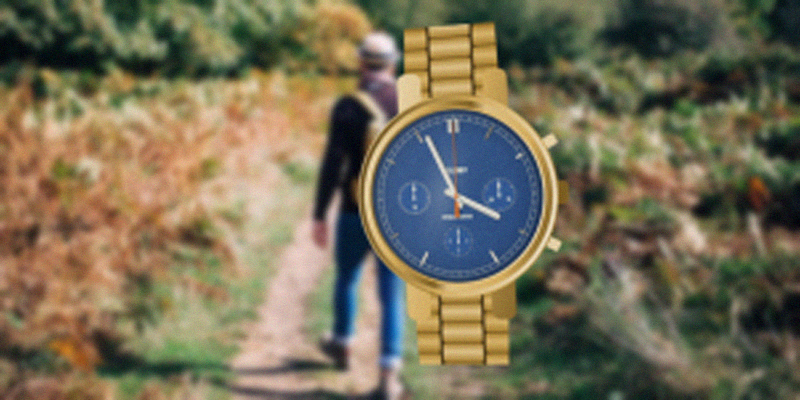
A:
3h56
